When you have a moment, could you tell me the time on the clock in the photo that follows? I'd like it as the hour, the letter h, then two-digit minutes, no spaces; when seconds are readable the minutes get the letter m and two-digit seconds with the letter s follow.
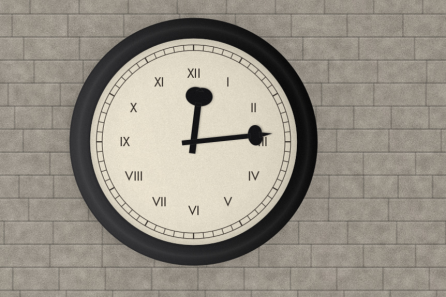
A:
12h14
